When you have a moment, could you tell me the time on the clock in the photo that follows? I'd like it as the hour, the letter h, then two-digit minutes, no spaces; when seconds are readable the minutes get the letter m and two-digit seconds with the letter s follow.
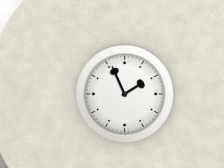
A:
1h56
